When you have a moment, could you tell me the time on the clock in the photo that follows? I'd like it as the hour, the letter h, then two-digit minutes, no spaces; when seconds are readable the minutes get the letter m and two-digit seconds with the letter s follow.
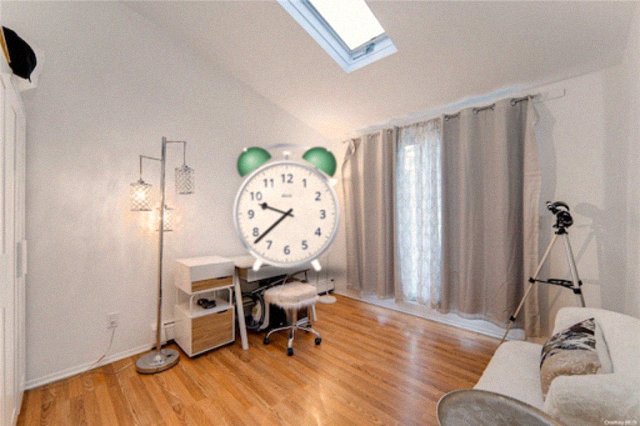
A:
9h38
